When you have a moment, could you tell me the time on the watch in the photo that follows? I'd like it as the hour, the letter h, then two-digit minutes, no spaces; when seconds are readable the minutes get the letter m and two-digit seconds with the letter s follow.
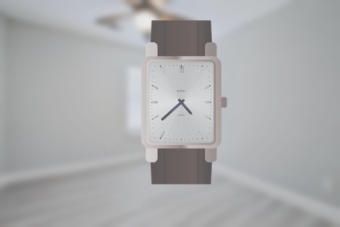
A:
4h38
